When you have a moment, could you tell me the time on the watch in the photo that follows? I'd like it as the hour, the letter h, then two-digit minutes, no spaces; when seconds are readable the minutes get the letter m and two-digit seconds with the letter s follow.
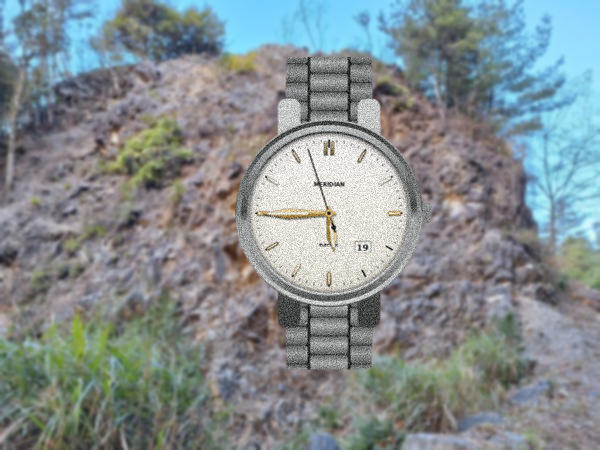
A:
5h44m57s
